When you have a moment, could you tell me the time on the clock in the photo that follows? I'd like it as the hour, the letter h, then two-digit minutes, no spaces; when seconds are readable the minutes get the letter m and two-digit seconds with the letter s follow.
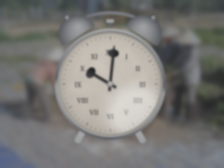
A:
10h01
